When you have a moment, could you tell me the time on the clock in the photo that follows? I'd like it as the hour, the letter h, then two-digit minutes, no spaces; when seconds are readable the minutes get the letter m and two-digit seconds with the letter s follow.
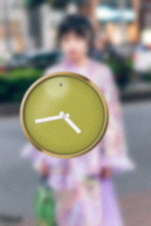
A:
4h44
